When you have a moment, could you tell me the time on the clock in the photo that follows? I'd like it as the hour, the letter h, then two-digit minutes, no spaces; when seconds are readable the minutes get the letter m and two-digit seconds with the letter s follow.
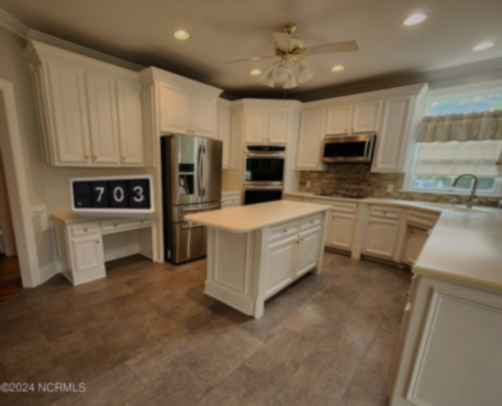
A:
7h03
